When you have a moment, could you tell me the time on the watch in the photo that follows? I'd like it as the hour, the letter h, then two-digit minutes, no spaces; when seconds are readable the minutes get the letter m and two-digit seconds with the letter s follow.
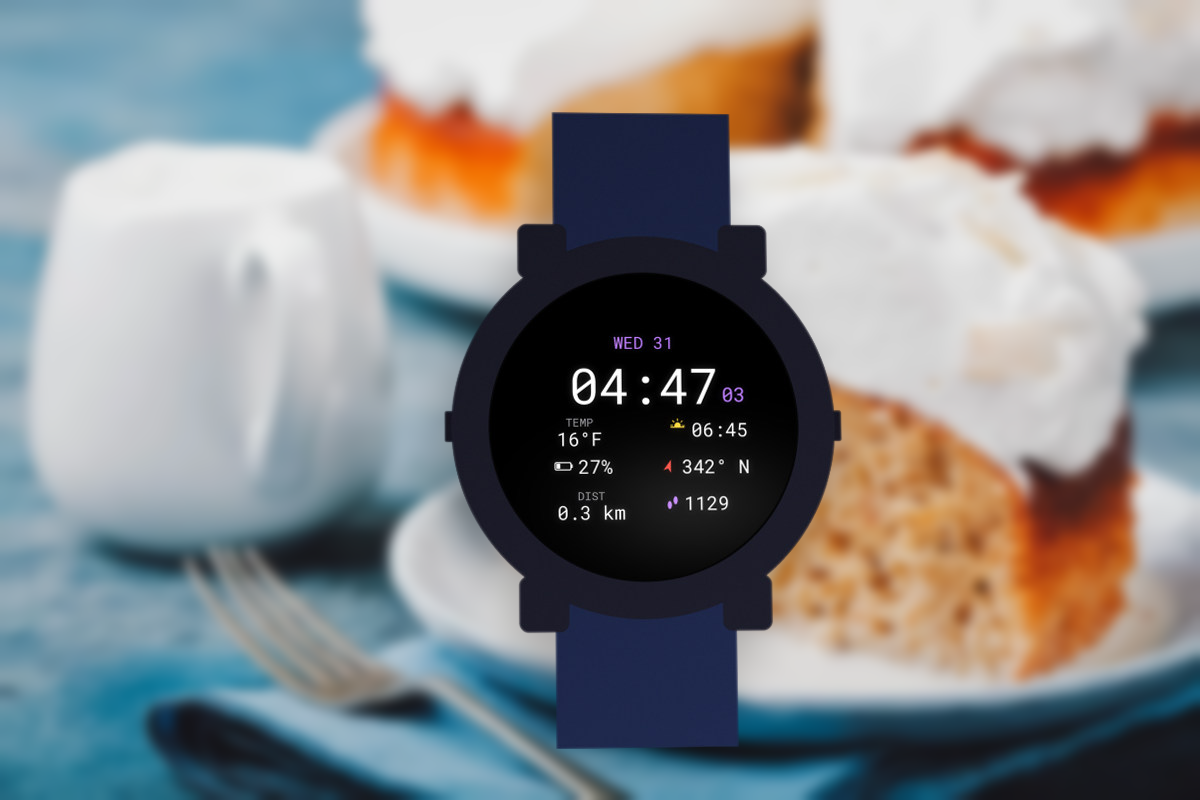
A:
4h47m03s
